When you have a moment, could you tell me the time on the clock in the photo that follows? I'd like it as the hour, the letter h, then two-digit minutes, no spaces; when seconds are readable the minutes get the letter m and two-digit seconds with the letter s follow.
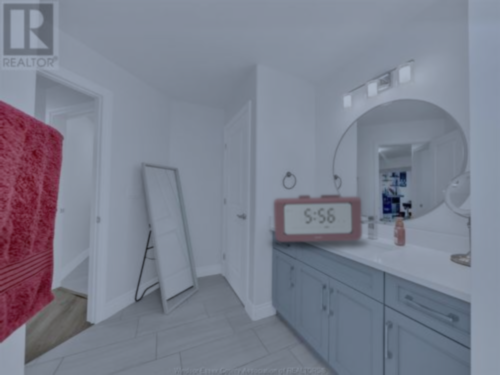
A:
5h56
